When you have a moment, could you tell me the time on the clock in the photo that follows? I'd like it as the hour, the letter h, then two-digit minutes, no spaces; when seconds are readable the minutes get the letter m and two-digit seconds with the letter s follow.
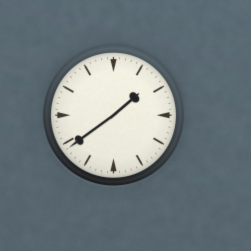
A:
1h39
